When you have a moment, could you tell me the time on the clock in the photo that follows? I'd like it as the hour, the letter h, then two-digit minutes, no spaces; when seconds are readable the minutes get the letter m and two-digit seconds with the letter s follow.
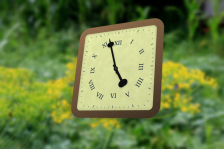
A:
4h57
